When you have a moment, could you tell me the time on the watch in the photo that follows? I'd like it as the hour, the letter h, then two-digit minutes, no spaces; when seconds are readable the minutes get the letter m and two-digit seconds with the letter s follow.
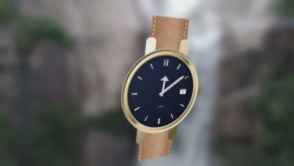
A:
12h09
